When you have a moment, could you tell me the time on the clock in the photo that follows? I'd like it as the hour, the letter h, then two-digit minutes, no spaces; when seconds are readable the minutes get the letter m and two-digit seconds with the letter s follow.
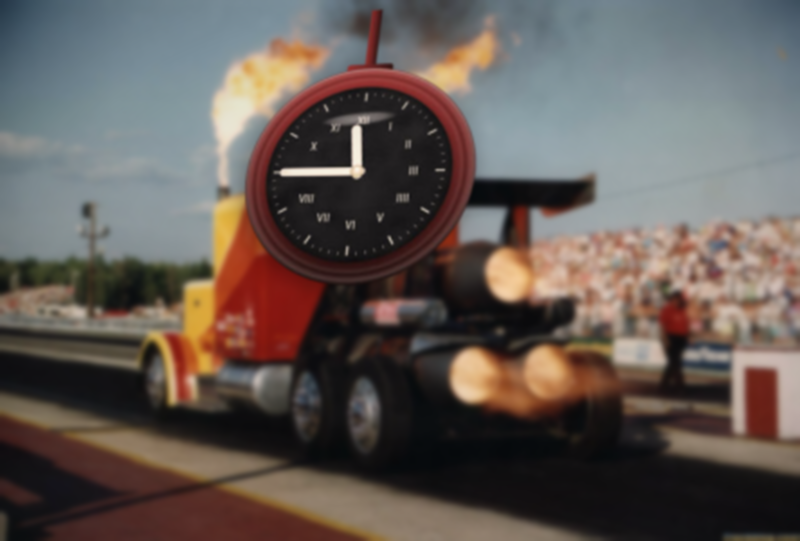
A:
11h45
